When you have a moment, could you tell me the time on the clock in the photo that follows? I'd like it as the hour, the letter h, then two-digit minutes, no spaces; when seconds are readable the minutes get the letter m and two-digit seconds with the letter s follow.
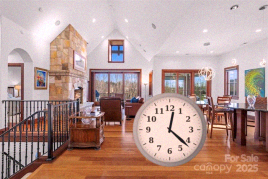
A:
12h22
